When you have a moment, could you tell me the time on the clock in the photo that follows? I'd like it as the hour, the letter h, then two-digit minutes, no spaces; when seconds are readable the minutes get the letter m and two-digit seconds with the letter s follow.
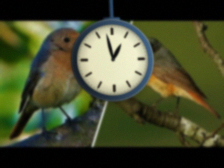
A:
12h58
